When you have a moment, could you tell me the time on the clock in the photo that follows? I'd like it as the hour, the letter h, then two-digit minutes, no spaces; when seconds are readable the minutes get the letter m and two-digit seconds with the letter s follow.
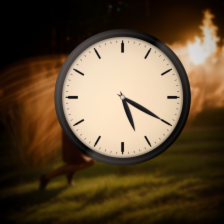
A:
5h20
